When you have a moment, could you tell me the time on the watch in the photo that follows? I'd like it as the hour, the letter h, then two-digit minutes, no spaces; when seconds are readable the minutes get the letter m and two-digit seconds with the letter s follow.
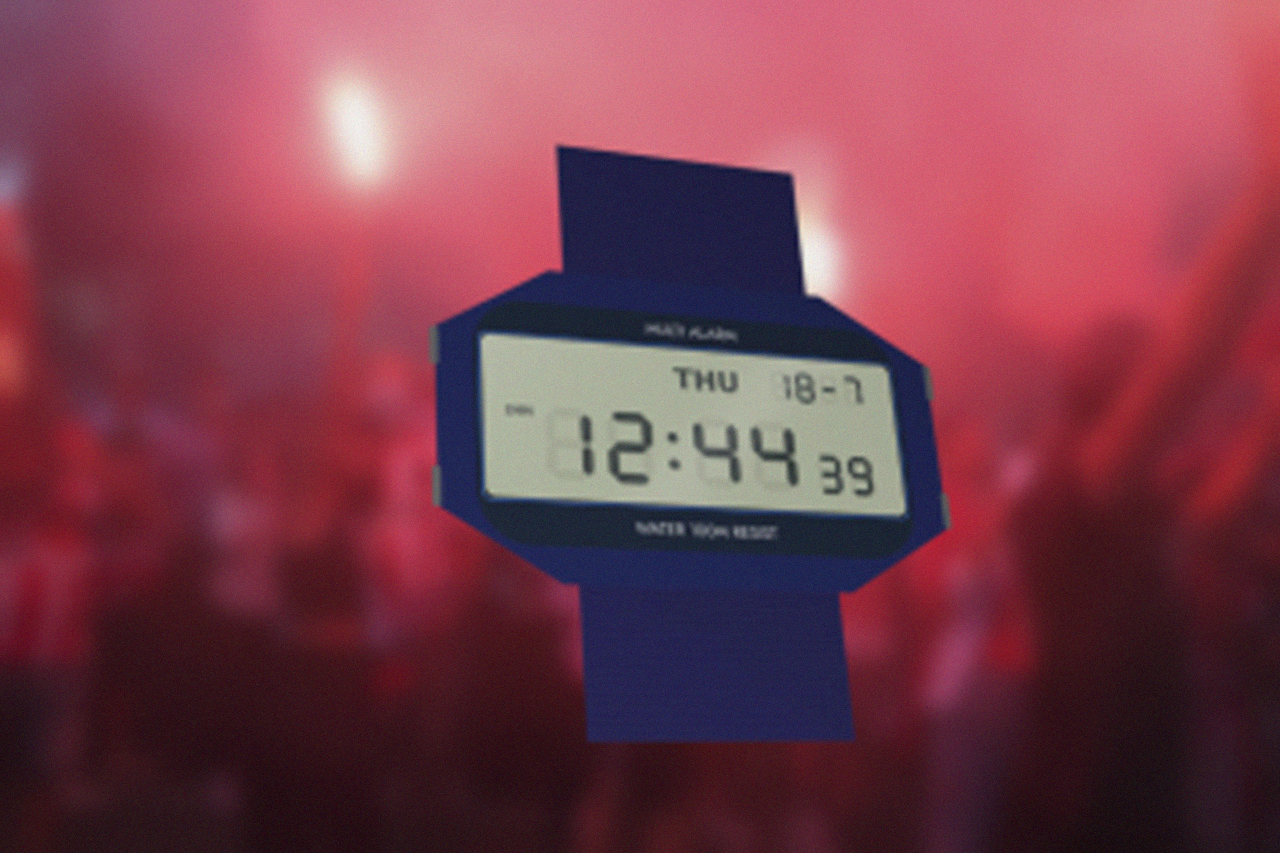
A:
12h44m39s
